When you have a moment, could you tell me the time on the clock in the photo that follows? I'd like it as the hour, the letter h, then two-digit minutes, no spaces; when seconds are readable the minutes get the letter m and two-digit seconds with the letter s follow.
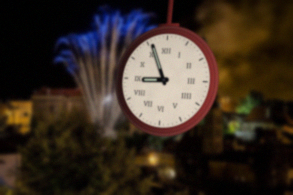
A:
8h56
